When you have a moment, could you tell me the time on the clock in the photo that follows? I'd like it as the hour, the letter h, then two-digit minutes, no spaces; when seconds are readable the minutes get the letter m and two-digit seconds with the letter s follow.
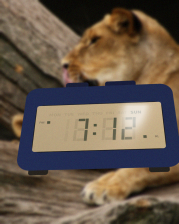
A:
7h12
